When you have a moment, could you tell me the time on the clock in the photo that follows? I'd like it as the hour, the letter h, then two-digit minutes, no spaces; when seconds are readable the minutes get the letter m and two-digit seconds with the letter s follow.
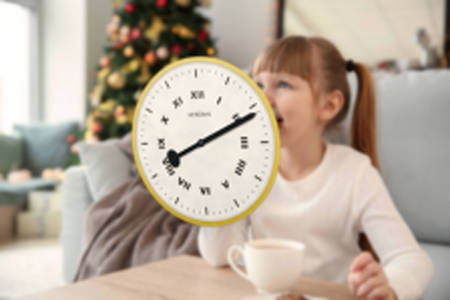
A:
8h11
